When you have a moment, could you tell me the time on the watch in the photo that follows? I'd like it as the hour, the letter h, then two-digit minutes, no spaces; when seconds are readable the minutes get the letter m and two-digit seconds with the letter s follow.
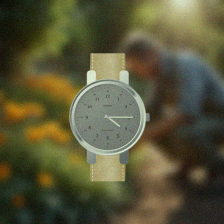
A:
4h15
